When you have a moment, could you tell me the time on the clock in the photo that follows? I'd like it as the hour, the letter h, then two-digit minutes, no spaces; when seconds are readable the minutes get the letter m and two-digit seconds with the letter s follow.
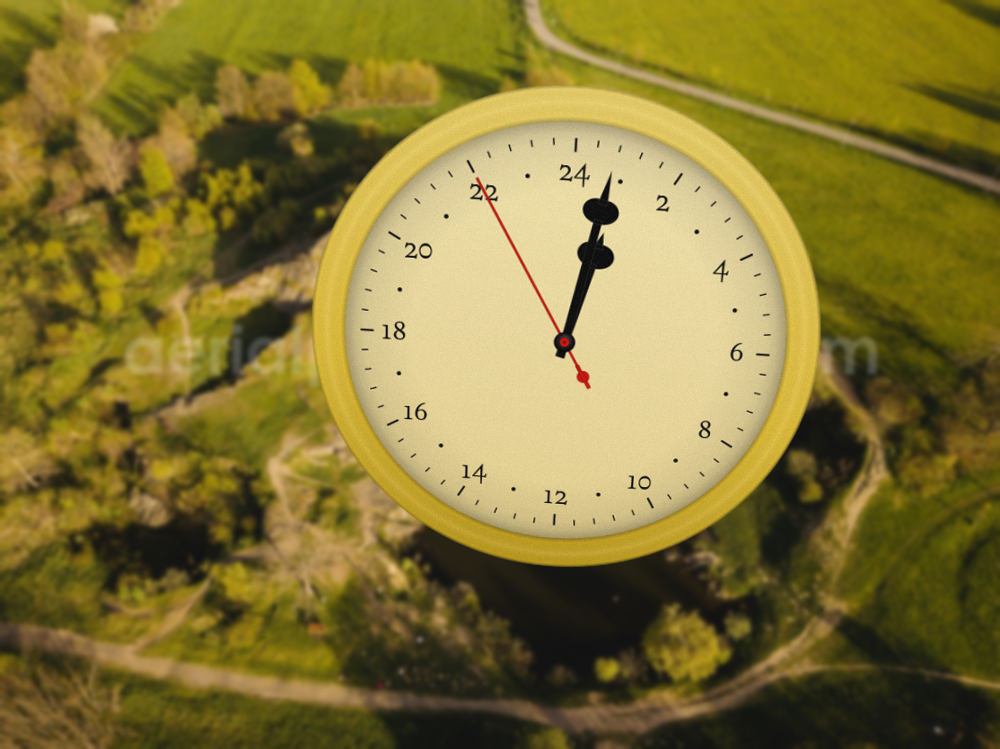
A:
1h01m55s
